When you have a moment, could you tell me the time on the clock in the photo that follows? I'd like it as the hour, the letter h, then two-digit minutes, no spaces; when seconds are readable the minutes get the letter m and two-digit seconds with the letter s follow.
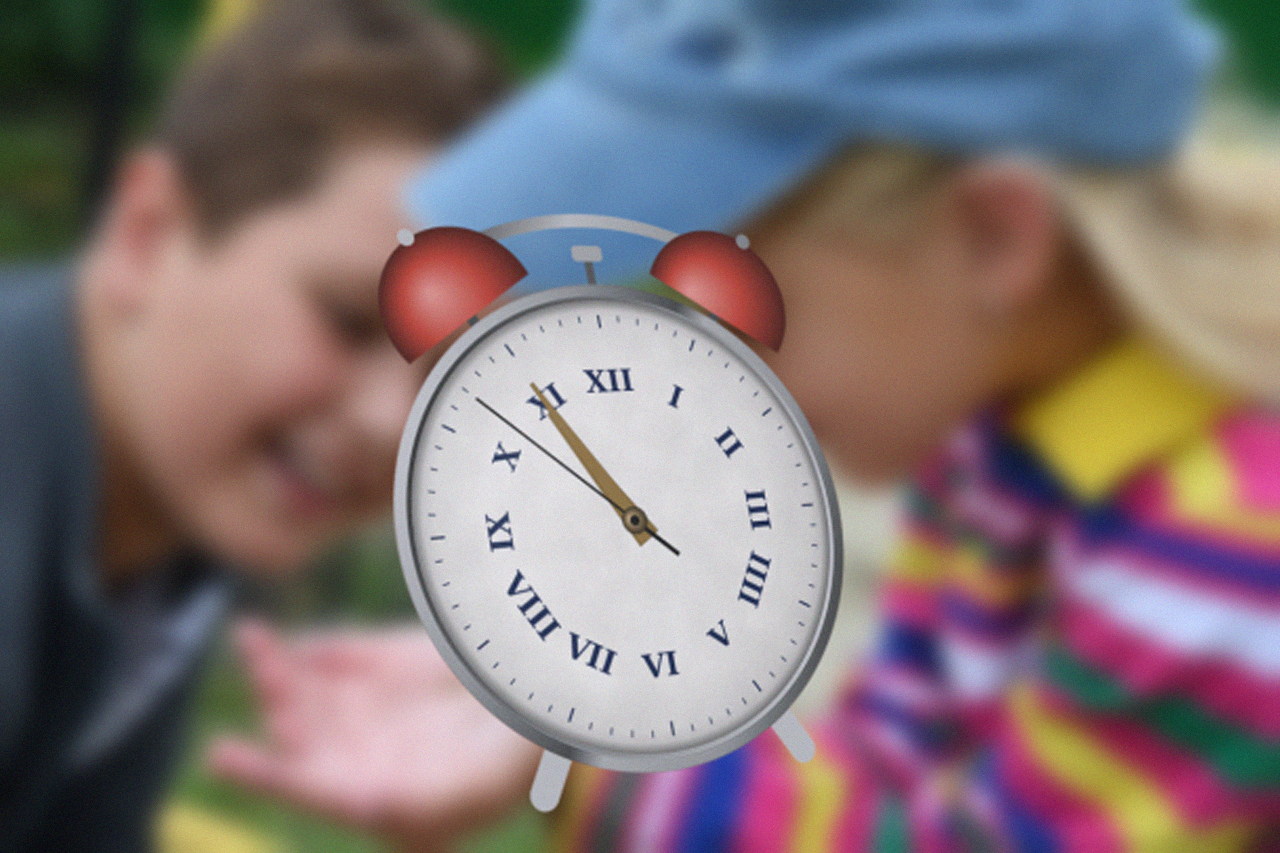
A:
10h54m52s
